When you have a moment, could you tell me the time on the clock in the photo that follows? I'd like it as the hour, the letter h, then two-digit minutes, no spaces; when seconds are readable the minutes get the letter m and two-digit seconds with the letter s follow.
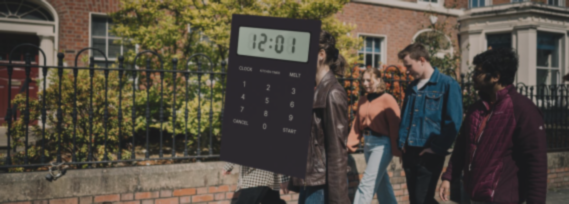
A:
12h01
